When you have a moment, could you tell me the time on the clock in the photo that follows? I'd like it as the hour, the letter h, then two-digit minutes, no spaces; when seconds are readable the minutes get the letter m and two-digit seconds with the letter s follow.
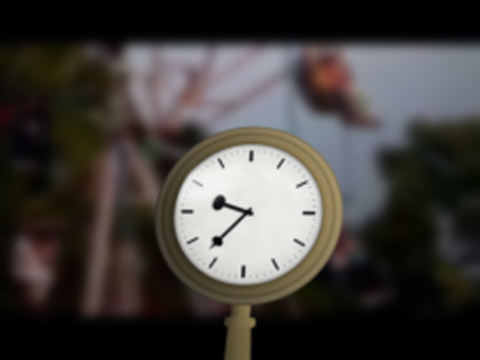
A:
9h37
